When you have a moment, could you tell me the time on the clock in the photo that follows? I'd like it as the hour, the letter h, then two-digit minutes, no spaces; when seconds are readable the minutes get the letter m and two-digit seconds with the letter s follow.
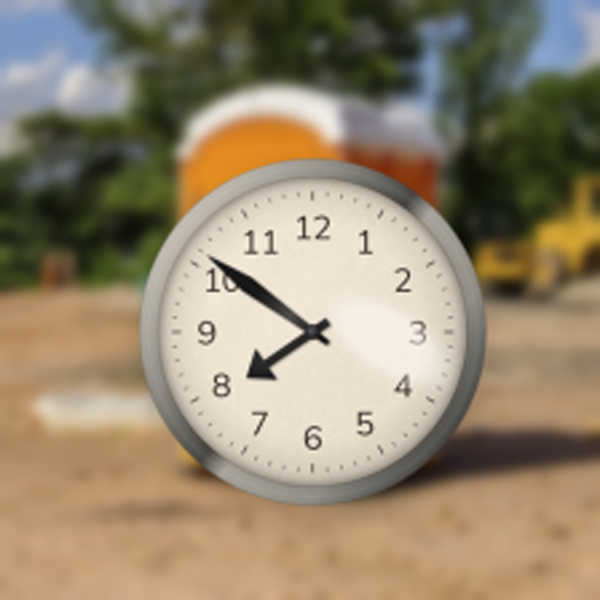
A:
7h51
